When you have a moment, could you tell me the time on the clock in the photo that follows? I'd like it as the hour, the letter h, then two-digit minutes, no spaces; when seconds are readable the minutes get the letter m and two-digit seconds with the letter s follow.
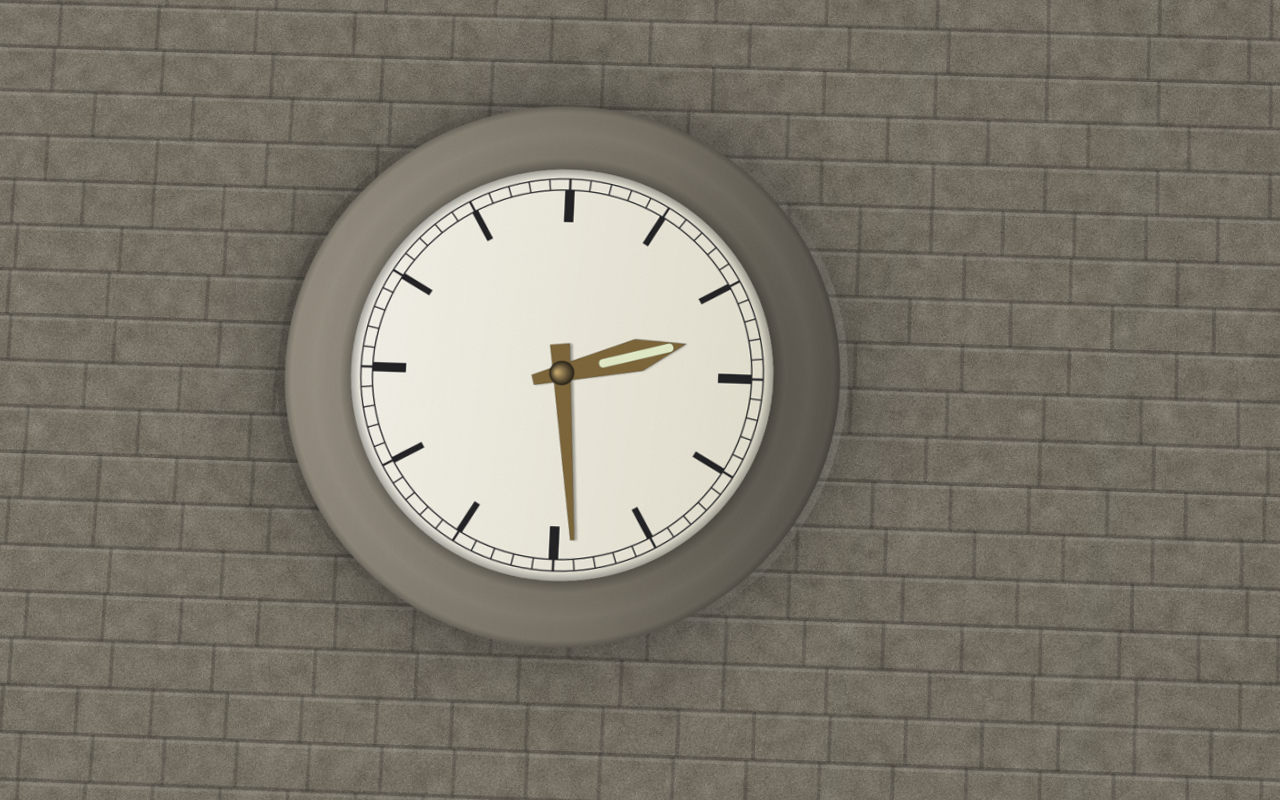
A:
2h29
